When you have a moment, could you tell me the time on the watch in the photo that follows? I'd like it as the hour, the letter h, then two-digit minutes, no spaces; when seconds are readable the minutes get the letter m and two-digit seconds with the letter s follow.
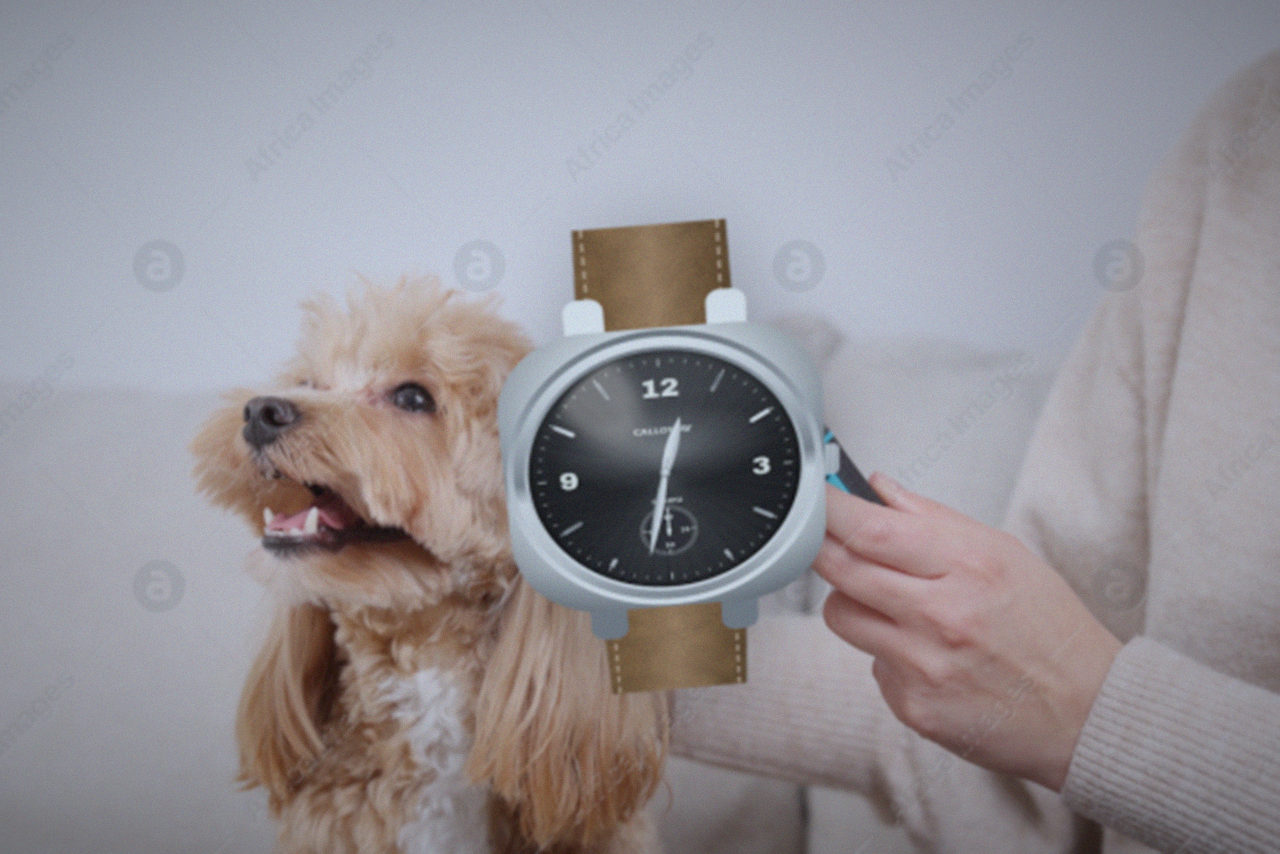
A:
12h32
